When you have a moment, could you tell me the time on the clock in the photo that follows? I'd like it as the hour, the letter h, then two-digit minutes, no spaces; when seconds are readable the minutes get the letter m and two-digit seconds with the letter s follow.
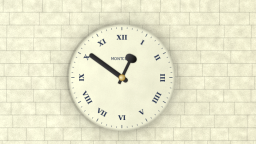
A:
12h51
